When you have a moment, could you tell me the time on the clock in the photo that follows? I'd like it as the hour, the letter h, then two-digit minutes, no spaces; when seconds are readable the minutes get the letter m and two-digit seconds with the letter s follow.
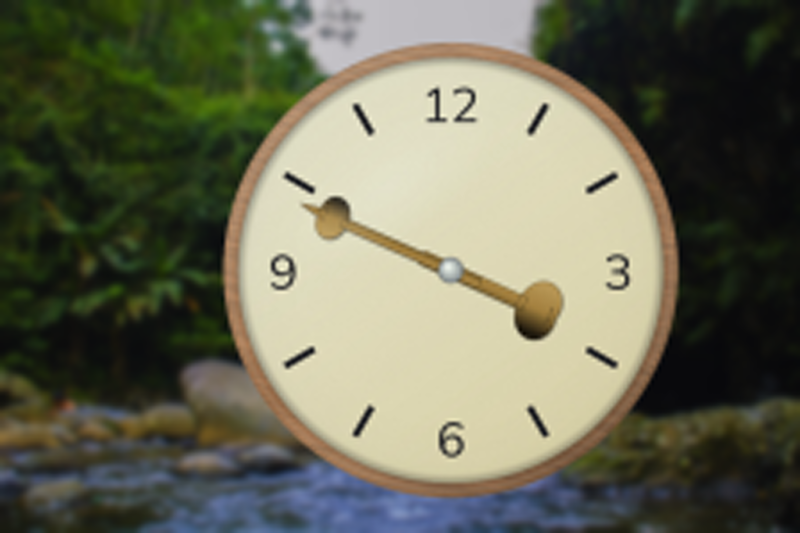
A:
3h49
